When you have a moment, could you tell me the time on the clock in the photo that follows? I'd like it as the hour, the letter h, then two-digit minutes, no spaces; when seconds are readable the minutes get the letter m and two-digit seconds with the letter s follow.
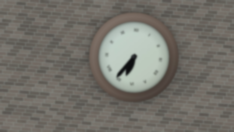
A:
6h36
